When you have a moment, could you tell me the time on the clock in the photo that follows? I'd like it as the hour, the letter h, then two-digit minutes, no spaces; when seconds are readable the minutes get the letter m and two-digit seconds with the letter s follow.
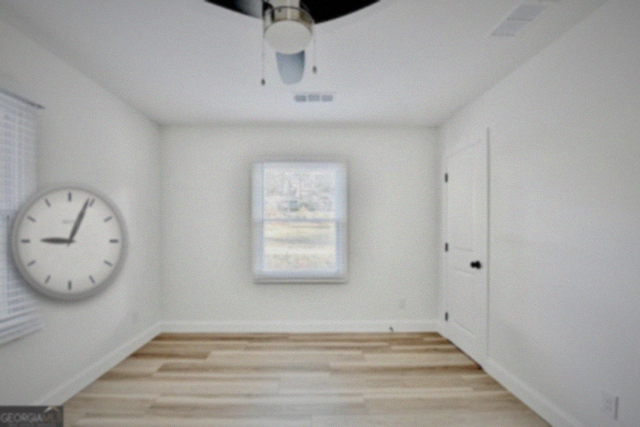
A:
9h04
